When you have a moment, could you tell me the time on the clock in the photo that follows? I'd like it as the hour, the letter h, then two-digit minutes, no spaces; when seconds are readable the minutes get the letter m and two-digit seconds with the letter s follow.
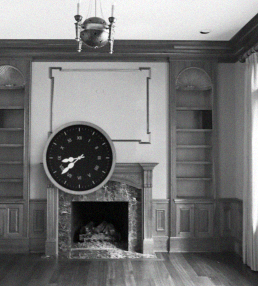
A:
8h38
